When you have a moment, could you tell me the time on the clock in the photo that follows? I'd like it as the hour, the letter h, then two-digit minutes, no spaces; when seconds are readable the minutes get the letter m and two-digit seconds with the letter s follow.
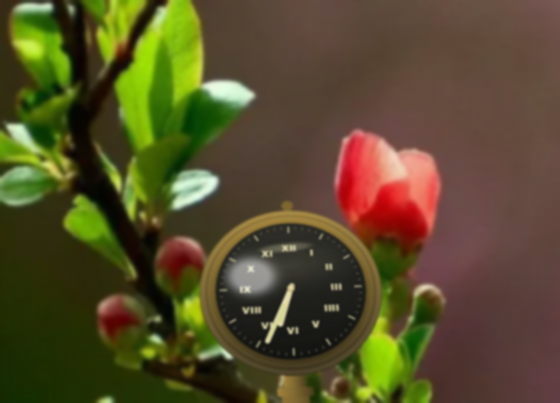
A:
6h34
